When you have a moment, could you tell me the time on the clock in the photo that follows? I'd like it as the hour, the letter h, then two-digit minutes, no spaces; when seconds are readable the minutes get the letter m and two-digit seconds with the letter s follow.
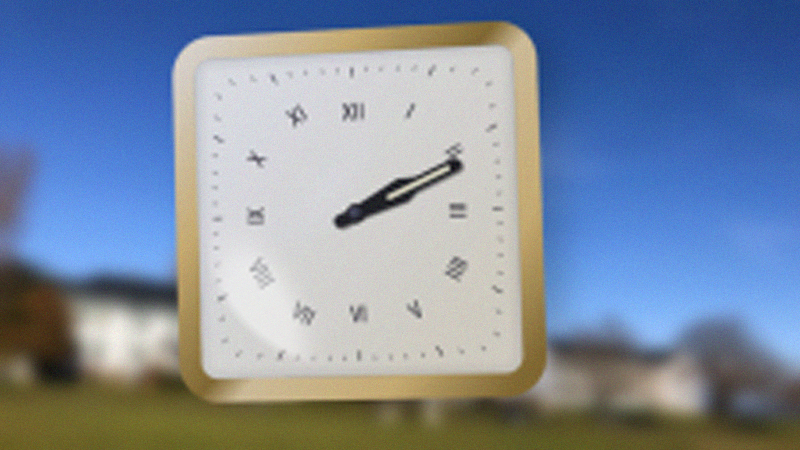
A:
2h11
